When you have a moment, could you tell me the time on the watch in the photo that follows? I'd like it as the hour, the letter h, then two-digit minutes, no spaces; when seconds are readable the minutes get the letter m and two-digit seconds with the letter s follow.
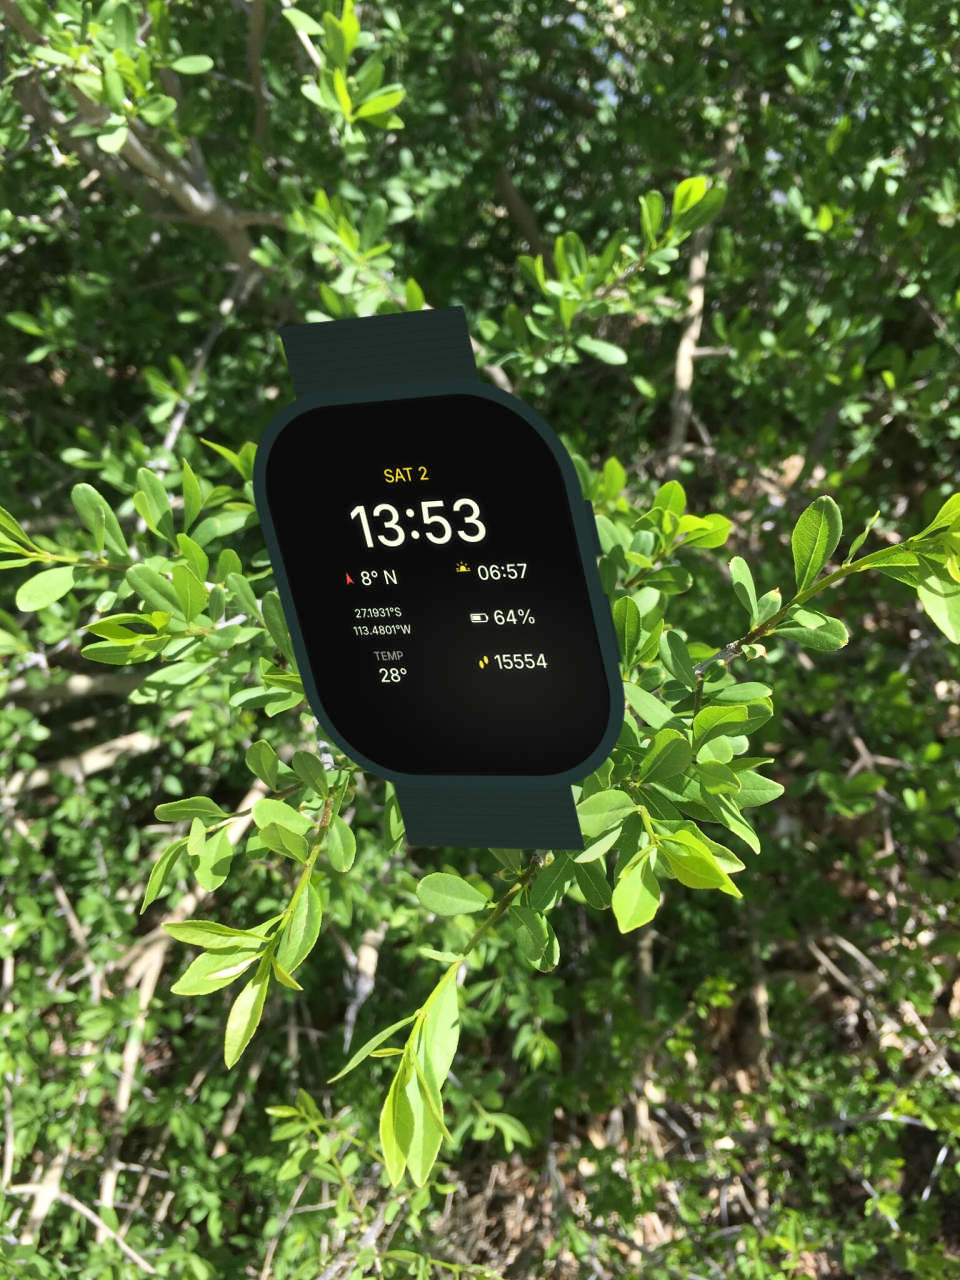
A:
13h53
